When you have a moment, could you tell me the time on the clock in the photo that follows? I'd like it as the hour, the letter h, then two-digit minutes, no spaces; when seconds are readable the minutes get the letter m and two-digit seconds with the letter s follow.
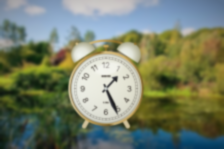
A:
1h26
